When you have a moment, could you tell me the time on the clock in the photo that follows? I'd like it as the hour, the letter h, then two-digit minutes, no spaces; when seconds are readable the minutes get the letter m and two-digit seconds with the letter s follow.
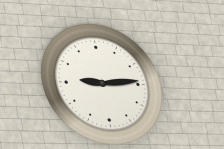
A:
9h14
